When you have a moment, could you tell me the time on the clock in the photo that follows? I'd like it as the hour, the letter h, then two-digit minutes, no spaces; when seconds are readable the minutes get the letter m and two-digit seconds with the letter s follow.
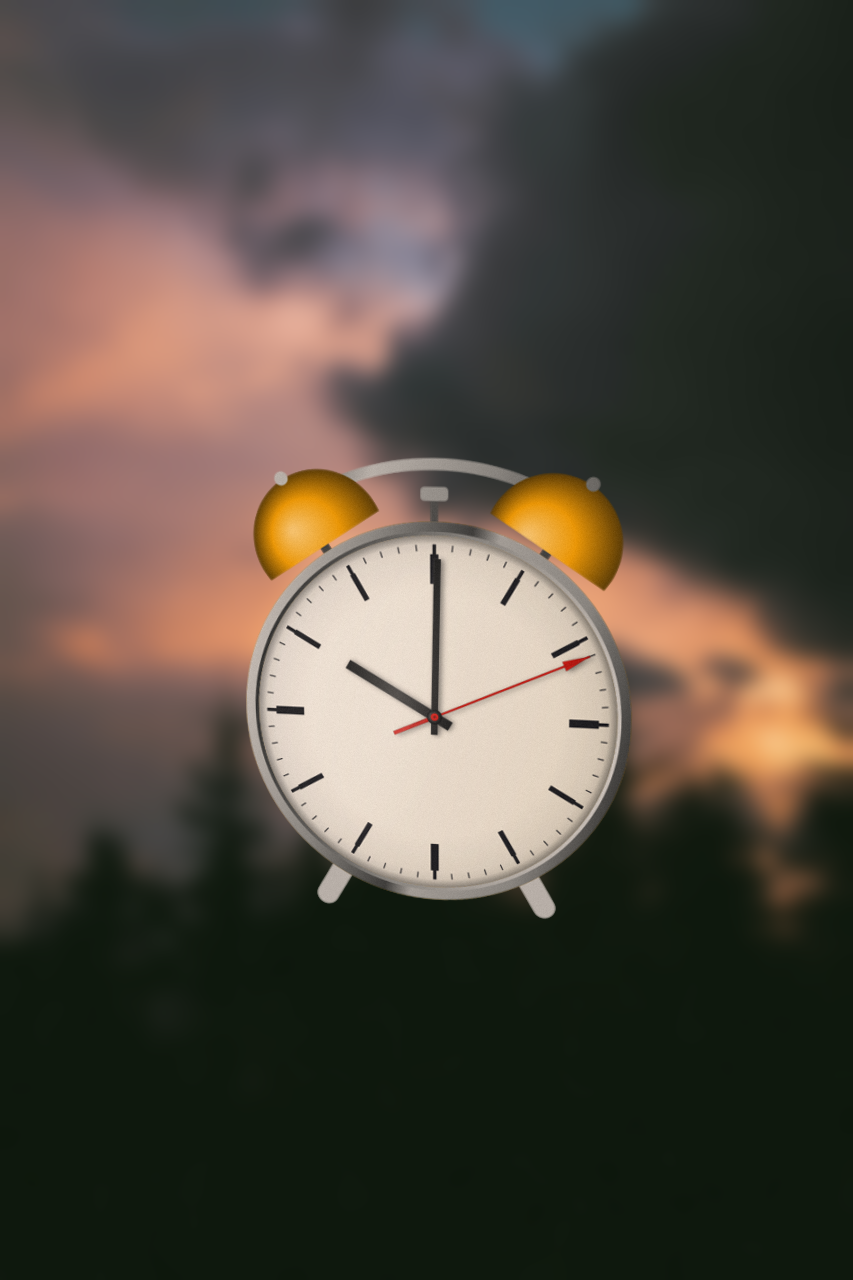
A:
10h00m11s
